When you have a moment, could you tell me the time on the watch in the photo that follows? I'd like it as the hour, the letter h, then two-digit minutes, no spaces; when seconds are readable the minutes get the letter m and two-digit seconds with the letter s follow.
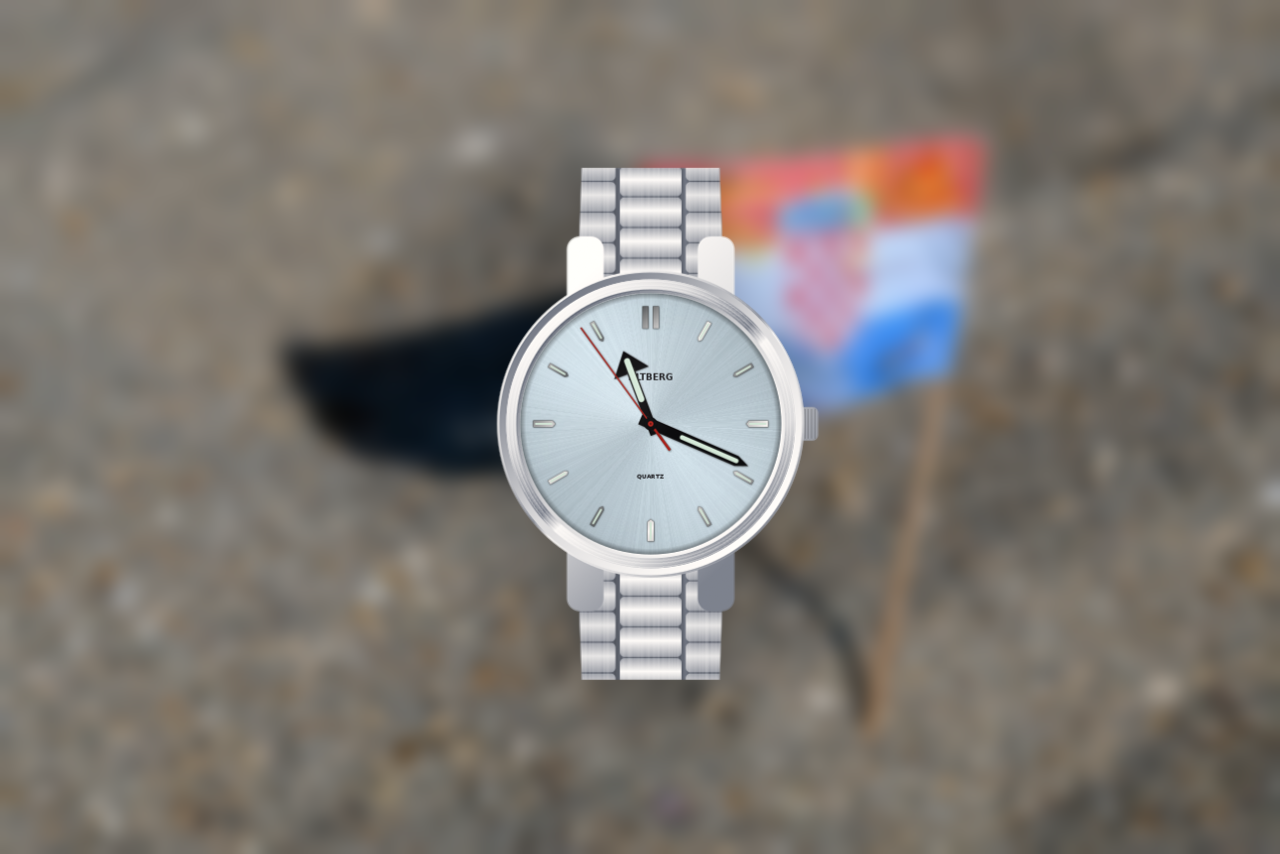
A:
11h18m54s
